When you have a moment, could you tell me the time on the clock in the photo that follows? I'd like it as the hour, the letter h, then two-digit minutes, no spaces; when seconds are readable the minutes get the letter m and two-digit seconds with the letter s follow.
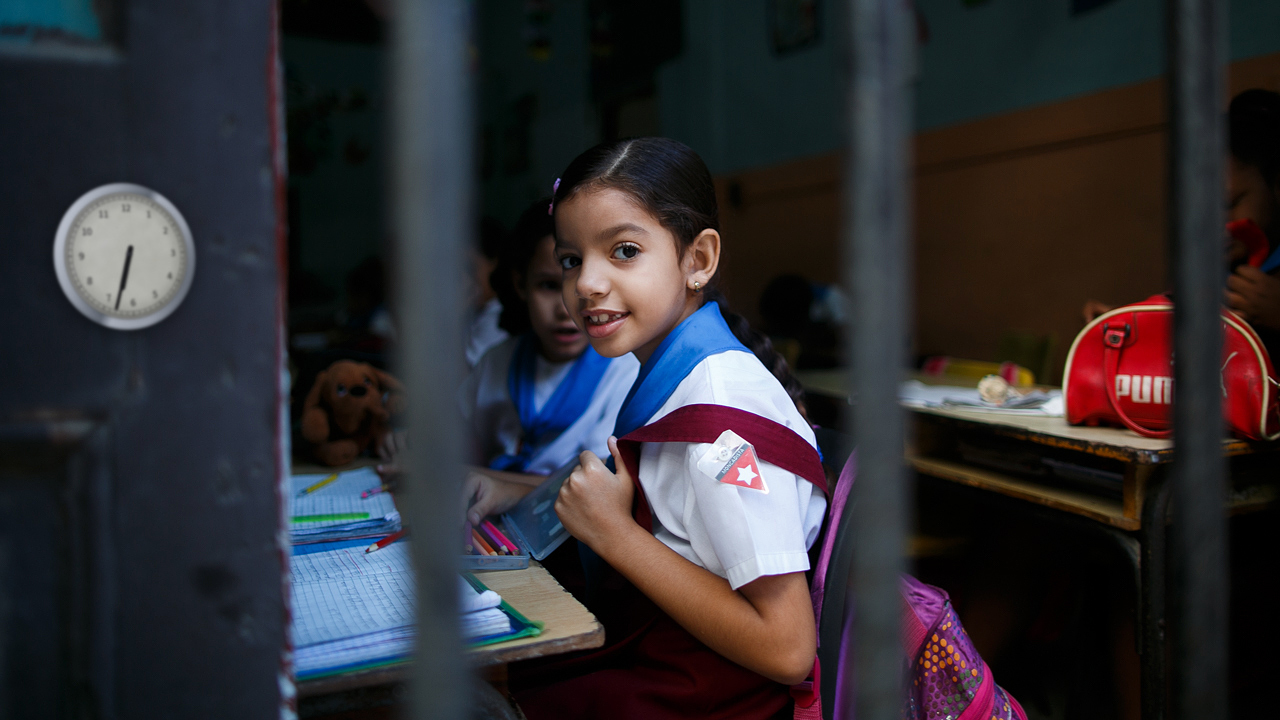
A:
6h33
